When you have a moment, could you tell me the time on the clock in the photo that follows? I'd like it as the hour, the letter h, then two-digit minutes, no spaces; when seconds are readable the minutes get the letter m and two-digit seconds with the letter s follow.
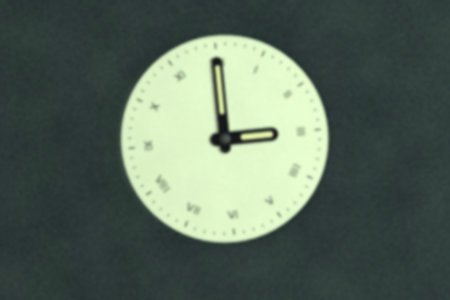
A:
3h00
